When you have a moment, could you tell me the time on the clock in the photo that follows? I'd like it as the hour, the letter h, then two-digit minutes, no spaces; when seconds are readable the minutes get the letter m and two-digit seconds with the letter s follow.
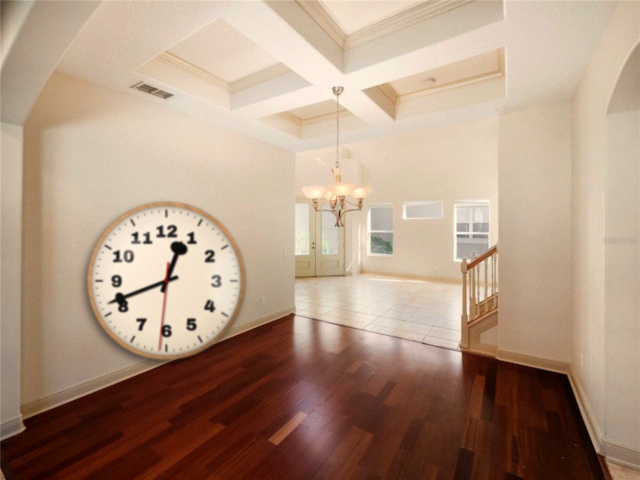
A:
12h41m31s
